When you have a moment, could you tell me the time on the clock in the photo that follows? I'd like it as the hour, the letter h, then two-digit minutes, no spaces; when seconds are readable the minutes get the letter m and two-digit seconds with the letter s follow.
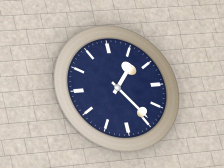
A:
1h24
